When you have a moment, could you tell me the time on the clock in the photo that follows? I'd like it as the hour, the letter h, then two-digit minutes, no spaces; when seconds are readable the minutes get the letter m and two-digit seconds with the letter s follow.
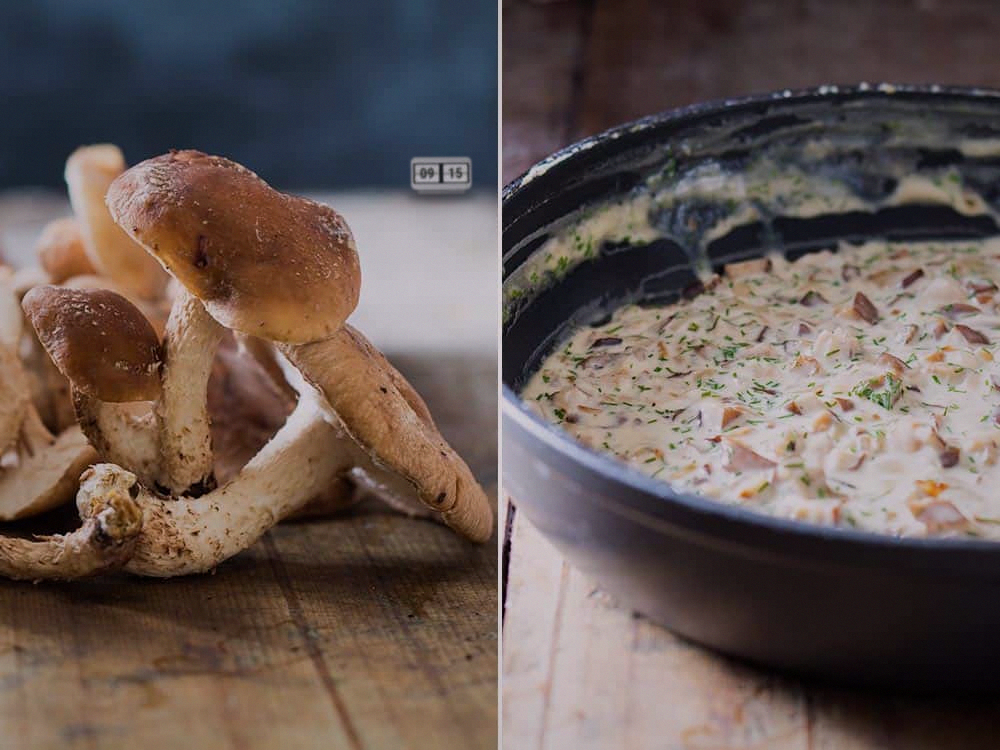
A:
9h15
